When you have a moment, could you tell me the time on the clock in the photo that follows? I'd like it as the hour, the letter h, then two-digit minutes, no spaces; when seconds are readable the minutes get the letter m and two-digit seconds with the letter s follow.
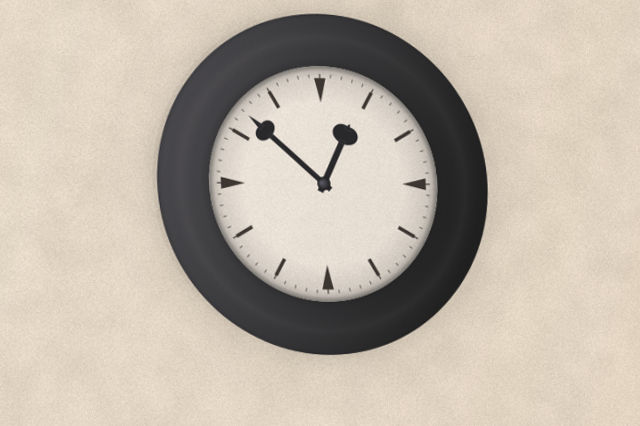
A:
12h52
